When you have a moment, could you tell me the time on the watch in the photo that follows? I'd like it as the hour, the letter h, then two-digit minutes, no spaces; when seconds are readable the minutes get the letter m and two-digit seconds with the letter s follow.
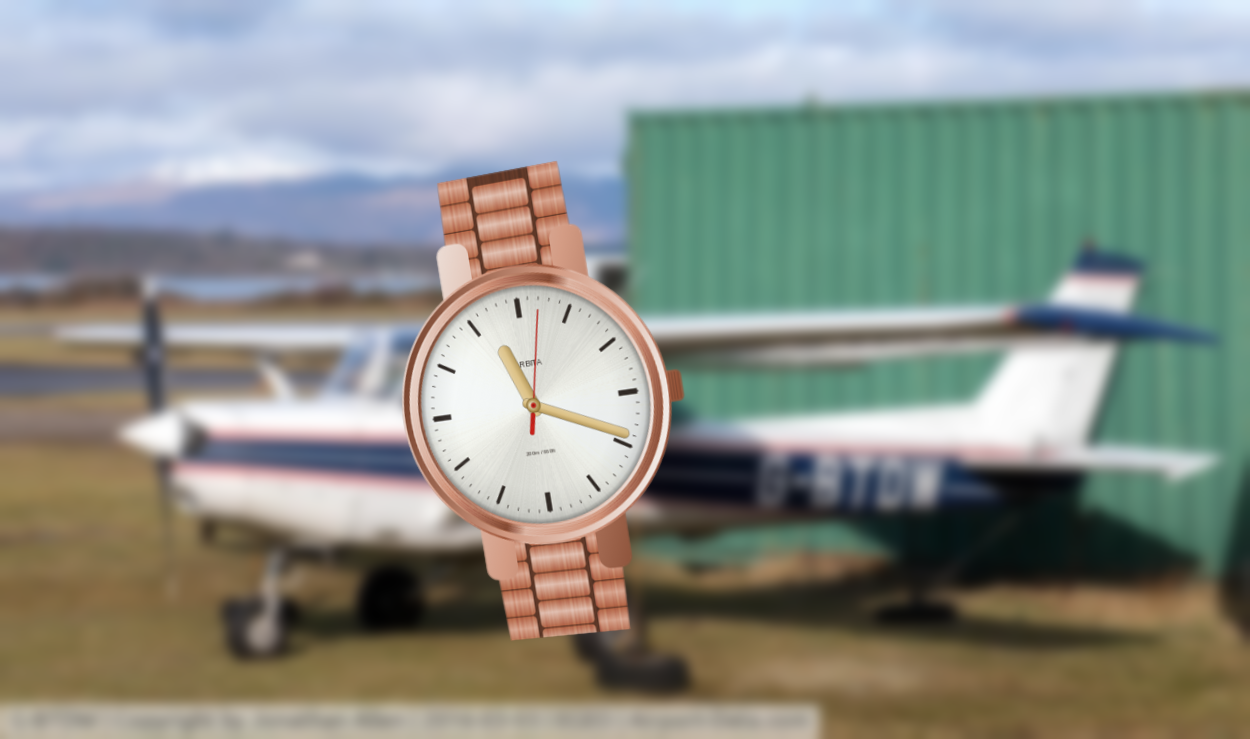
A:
11h19m02s
